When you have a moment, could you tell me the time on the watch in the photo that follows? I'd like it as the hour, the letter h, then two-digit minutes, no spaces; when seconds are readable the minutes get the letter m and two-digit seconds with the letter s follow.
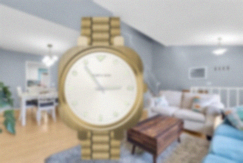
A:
2h54
